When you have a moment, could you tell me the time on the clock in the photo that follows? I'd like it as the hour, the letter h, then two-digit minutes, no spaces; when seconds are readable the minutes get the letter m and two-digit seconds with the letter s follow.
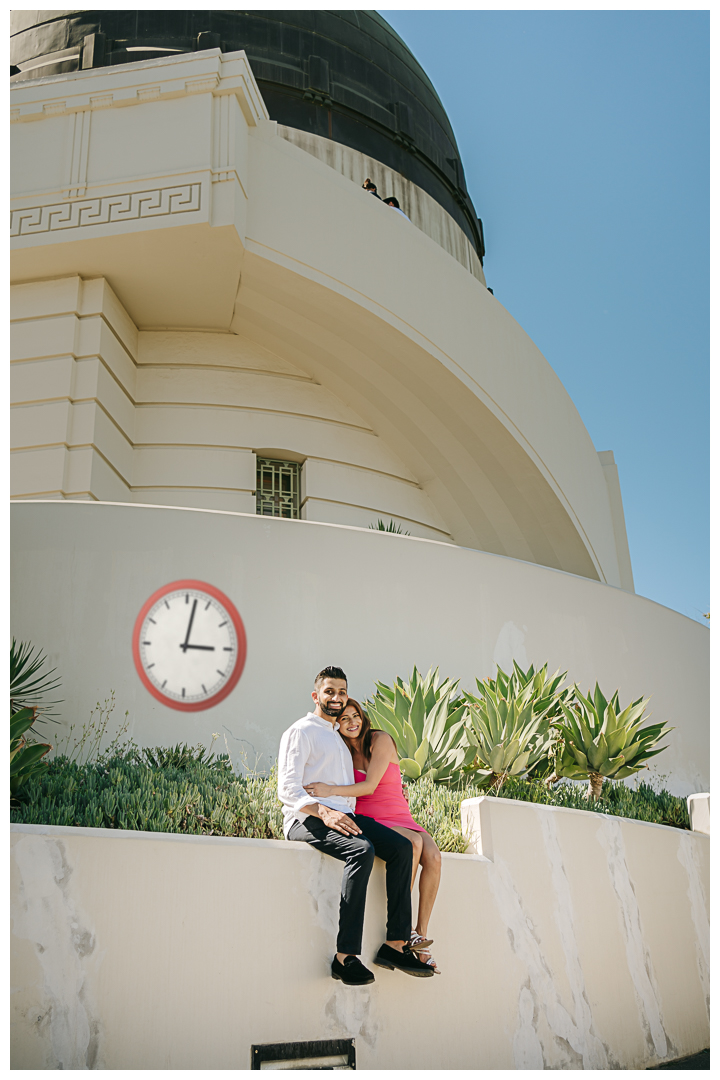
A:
3h02
